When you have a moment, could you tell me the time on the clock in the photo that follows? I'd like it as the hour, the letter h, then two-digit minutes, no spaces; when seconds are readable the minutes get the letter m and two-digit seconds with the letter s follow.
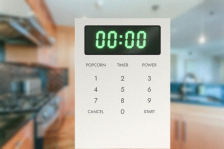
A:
0h00
